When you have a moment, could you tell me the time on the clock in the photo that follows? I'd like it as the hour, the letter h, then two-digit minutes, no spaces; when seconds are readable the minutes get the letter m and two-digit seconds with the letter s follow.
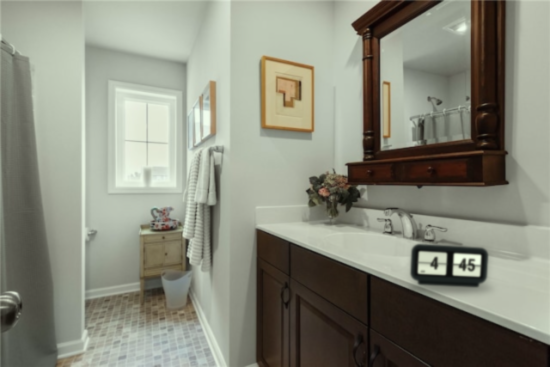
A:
4h45
